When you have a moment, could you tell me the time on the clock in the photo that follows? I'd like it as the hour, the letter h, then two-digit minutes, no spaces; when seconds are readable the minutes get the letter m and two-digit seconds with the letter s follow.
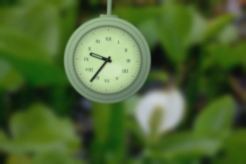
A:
9h36
